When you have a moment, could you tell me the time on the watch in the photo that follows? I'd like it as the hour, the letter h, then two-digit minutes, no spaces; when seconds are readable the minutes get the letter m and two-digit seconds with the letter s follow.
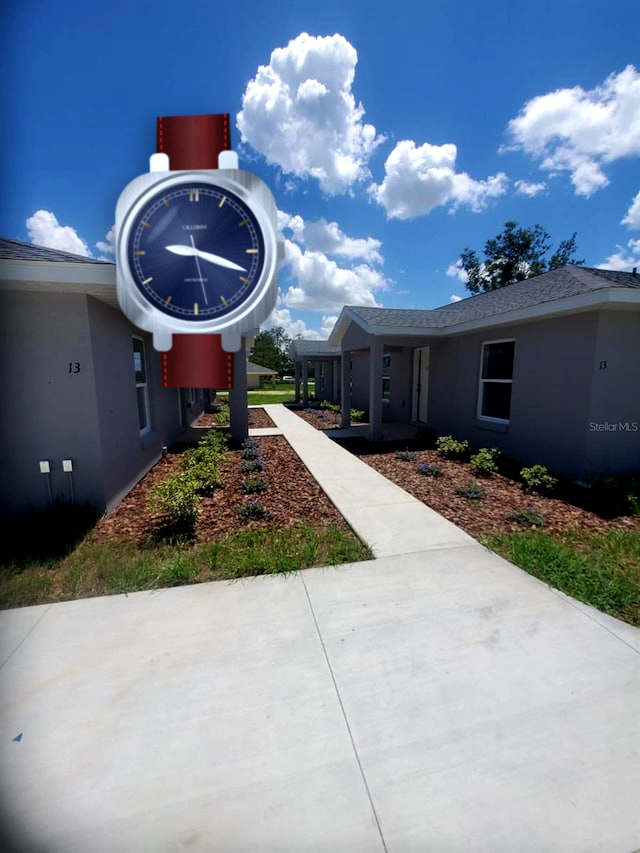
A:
9h18m28s
